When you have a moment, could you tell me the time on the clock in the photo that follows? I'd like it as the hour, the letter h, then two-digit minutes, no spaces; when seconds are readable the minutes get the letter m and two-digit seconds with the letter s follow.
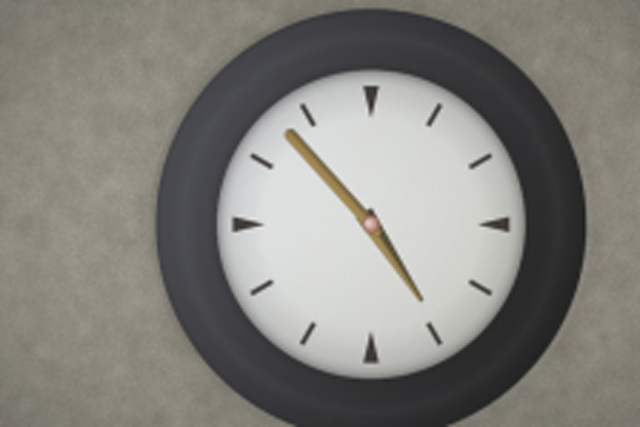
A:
4h53
